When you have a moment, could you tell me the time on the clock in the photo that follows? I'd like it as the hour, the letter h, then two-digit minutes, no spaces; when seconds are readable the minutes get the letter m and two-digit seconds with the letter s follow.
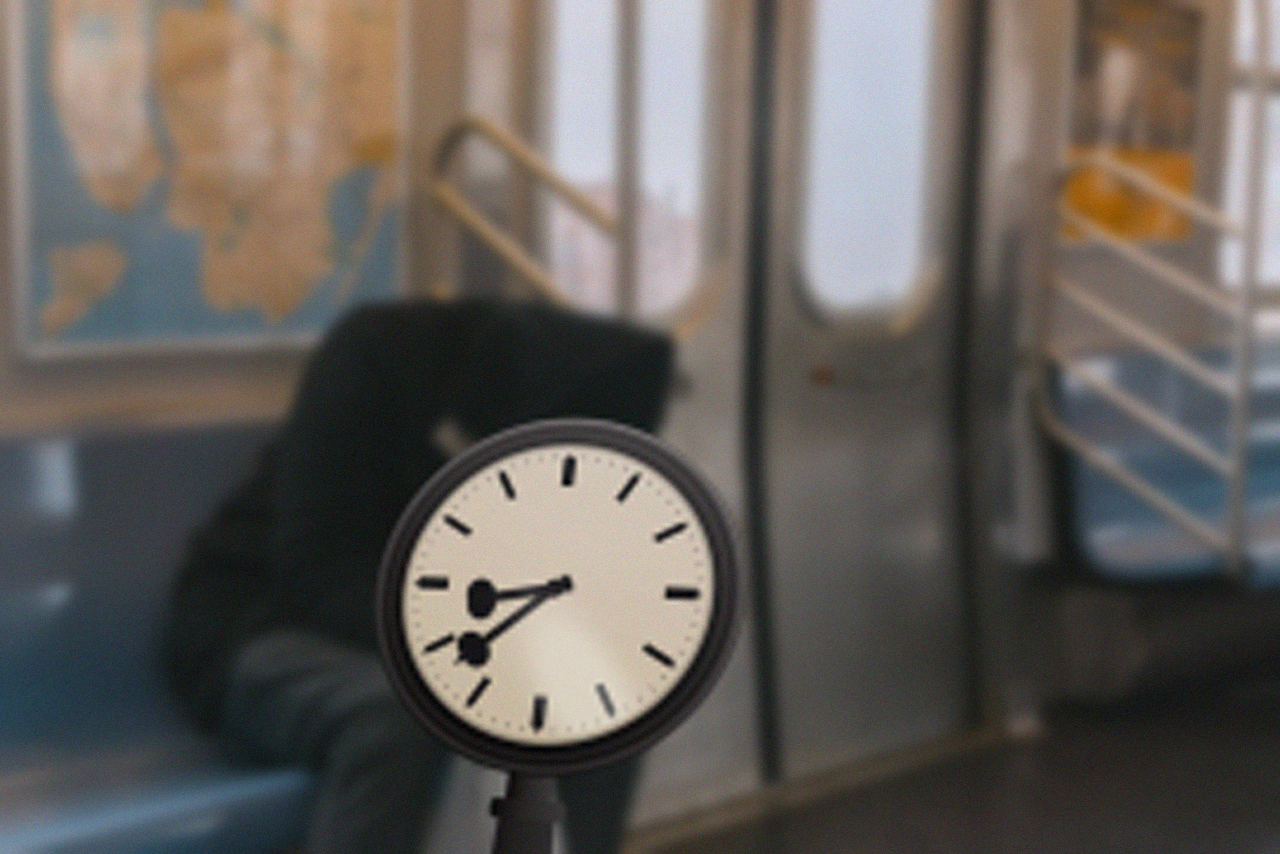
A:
8h38
